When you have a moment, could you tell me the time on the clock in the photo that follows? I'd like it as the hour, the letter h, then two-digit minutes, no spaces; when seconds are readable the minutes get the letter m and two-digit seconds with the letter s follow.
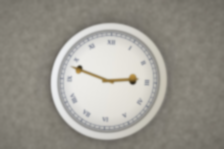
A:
2h48
